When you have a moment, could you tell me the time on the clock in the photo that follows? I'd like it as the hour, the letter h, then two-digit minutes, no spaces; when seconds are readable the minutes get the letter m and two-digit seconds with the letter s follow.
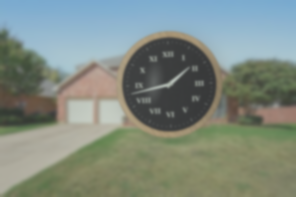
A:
1h43
